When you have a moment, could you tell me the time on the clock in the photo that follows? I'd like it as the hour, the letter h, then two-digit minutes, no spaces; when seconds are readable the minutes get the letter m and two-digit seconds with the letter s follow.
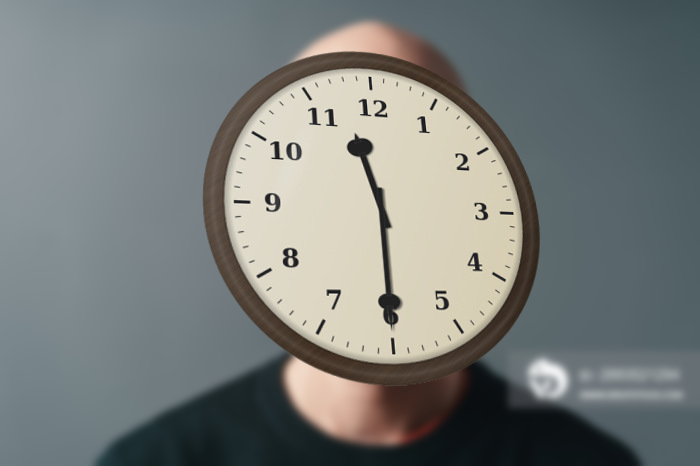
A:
11h30
